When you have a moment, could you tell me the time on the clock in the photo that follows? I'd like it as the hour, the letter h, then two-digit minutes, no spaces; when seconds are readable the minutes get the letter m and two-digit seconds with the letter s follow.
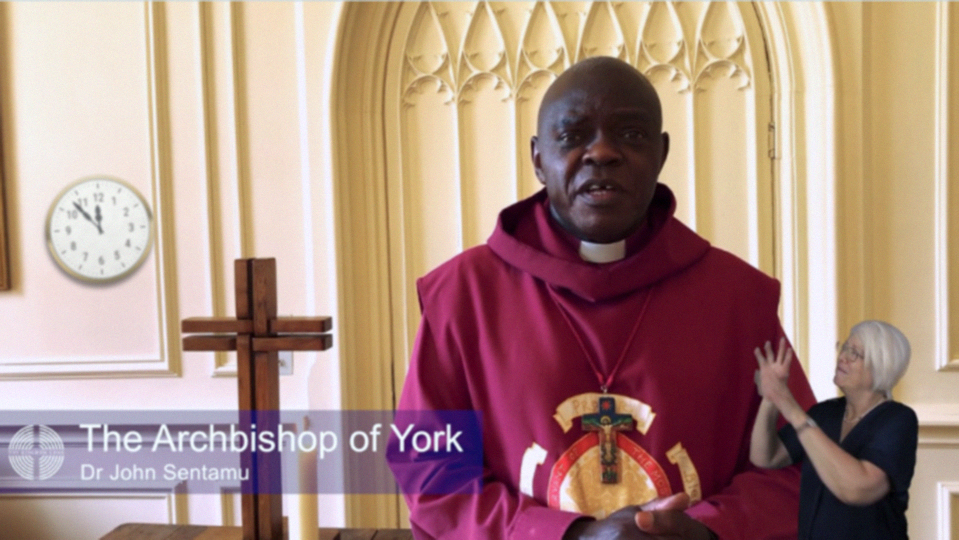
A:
11h53
